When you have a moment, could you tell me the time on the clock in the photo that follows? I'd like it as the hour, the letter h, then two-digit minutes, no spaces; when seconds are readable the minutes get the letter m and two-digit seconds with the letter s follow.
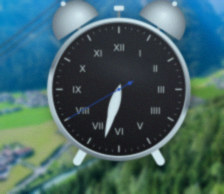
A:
6h32m40s
